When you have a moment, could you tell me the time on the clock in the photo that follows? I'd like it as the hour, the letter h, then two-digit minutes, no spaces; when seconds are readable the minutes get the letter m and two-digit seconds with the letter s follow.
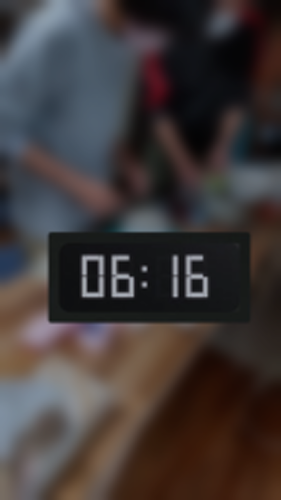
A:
6h16
